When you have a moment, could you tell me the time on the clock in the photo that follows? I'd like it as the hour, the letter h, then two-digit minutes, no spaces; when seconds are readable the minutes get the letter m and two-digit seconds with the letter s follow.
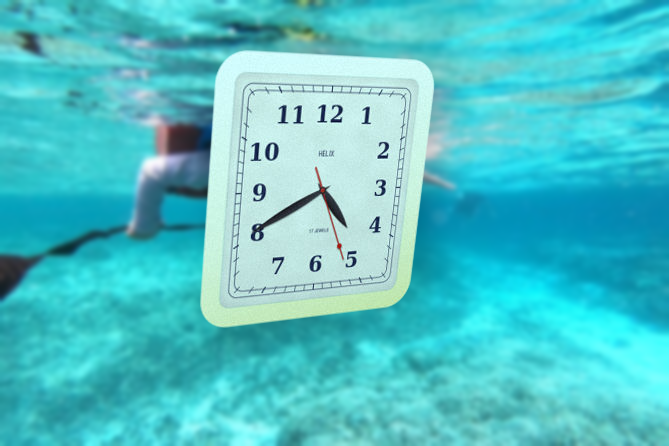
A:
4h40m26s
